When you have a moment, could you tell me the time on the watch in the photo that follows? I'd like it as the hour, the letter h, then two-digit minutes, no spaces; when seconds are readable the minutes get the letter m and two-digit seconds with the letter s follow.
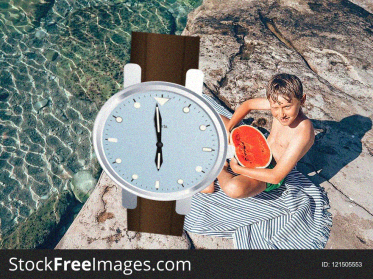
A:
5h59
